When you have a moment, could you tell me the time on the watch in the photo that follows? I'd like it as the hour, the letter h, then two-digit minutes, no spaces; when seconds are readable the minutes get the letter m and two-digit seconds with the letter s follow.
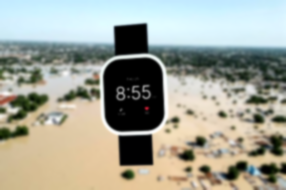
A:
8h55
